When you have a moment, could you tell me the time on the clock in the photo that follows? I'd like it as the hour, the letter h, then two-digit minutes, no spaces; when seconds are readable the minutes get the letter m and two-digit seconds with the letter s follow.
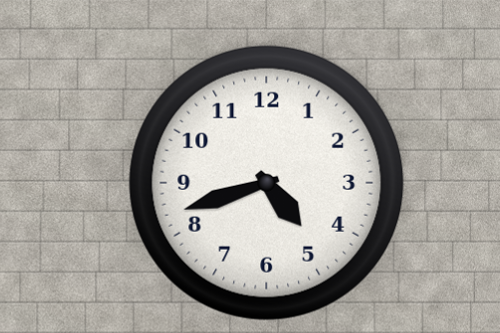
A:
4h42
